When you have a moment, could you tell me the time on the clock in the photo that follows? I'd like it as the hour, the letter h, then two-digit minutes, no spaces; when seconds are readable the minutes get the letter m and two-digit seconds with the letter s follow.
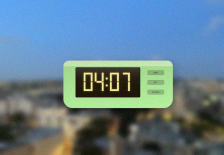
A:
4h07
